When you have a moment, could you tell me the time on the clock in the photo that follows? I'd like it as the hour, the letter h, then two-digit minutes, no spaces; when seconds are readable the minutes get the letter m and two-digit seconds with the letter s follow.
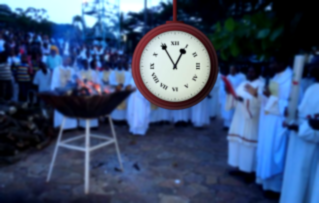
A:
12h55
